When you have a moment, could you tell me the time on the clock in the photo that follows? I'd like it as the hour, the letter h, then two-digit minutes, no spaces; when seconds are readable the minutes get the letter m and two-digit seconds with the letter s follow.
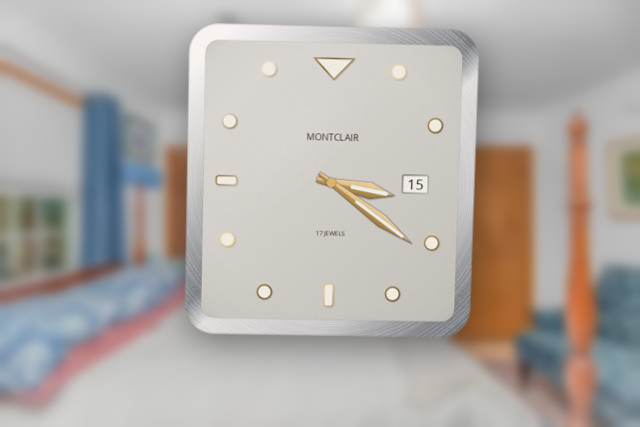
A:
3h21
